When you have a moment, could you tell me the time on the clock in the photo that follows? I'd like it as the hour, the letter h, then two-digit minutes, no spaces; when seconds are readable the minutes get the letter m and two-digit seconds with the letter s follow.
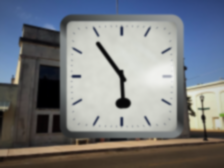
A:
5h54
